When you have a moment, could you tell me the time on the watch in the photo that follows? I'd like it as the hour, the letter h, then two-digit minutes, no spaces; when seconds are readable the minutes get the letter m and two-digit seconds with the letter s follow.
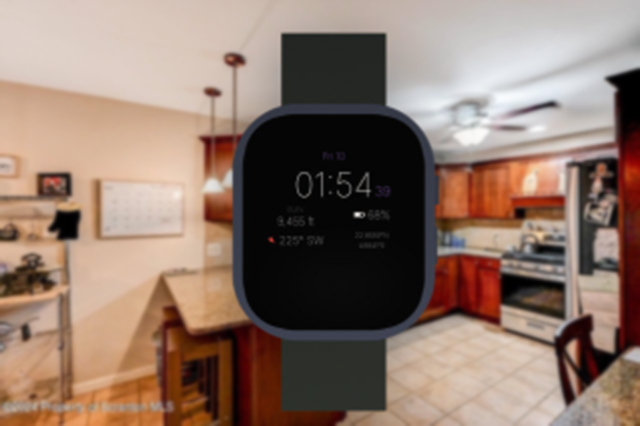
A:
1h54
